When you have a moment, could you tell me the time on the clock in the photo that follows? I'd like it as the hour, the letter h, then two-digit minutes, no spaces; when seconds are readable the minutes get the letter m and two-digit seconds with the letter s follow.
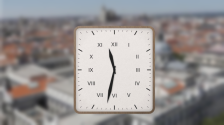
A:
11h32
